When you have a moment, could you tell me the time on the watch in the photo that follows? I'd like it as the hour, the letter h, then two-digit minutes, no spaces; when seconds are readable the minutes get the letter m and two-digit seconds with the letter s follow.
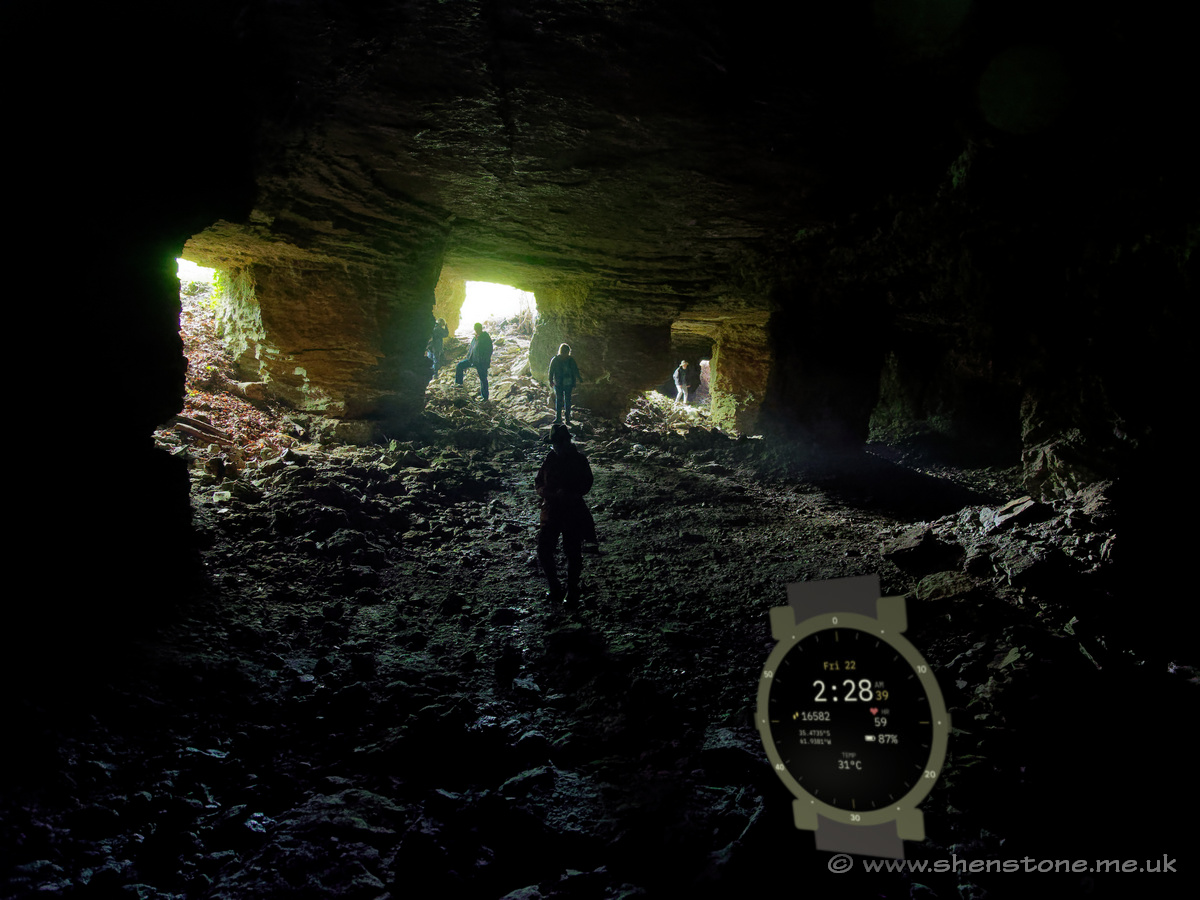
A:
2h28m39s
